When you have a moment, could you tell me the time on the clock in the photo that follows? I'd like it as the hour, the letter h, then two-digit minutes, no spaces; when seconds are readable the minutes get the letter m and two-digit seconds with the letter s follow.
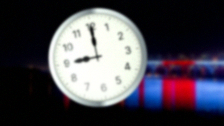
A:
9h00
